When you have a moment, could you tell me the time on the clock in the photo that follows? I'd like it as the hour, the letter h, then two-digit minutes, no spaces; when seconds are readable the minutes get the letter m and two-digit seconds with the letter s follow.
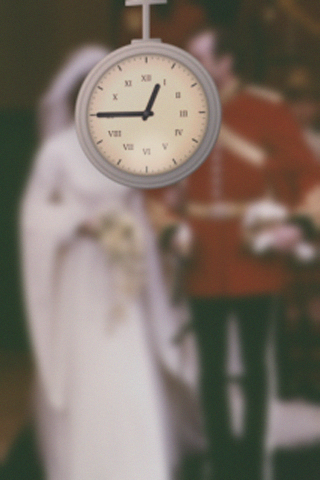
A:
12h45
